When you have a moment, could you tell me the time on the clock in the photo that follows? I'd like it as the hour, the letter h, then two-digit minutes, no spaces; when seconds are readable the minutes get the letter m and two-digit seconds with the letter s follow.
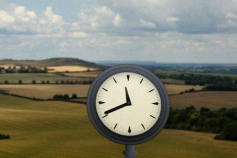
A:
11h41
